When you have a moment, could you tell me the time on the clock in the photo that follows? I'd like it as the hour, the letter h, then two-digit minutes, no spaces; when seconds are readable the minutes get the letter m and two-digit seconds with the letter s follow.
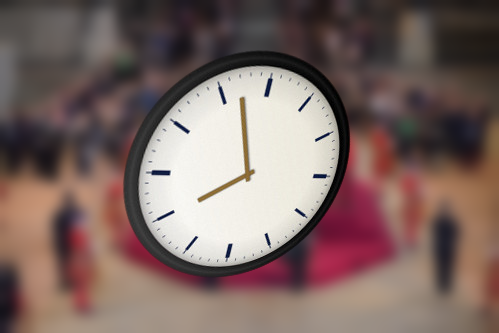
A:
7h57
